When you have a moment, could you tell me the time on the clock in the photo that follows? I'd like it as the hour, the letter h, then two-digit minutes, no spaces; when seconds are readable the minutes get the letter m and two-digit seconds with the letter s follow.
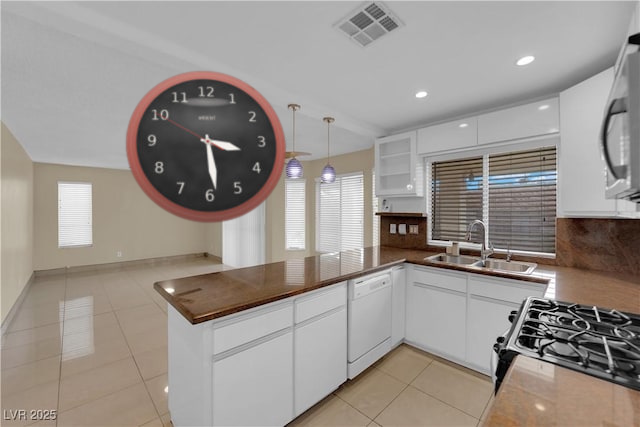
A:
3h28m50s
